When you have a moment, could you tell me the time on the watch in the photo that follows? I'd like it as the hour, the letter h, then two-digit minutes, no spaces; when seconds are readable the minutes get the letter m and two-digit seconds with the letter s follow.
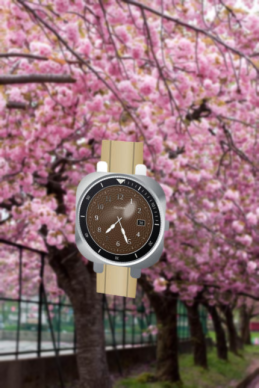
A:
7h26
